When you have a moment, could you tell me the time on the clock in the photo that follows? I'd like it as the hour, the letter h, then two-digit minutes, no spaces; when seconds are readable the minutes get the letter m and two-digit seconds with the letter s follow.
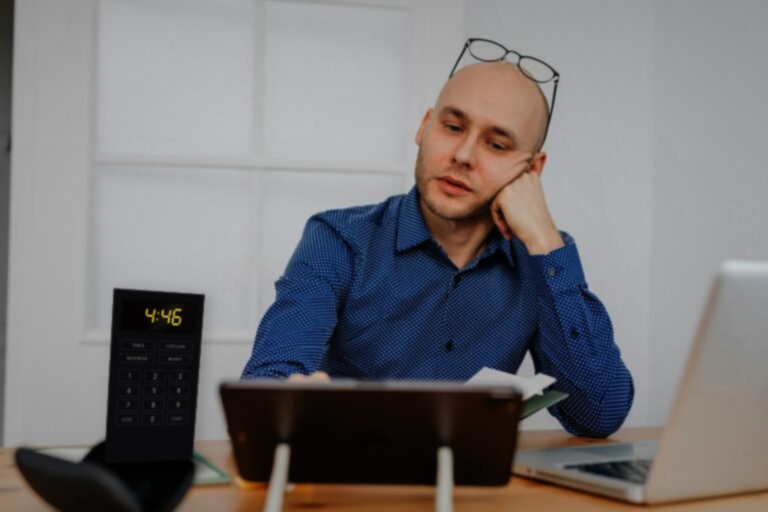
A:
4h46
